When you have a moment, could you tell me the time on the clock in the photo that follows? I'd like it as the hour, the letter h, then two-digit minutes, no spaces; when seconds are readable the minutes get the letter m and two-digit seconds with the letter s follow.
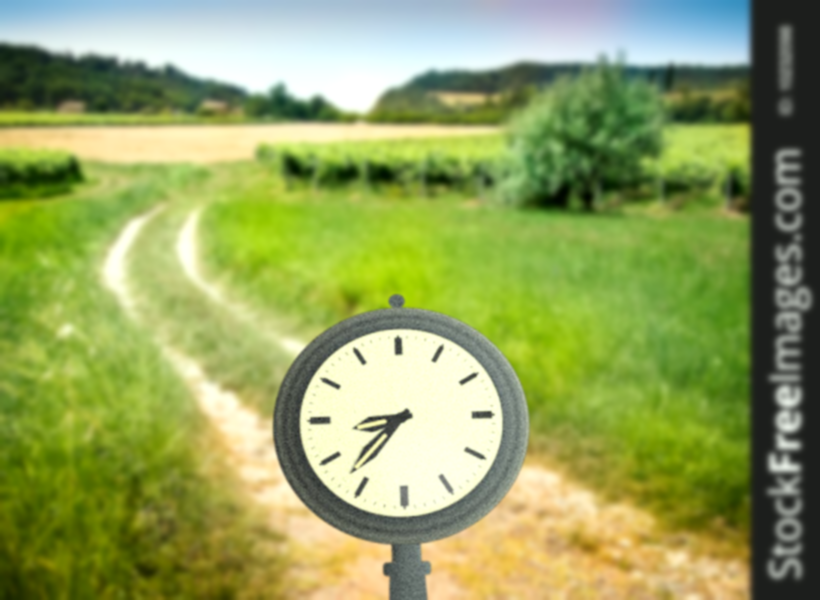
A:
8h37
